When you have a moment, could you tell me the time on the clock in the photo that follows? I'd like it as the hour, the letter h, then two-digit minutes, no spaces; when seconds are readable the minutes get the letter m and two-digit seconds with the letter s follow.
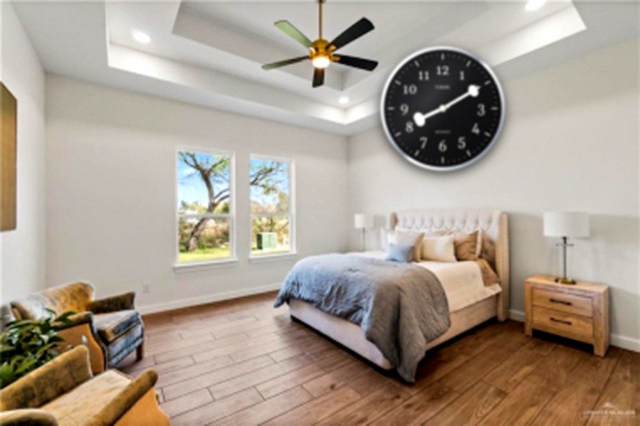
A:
8h10
